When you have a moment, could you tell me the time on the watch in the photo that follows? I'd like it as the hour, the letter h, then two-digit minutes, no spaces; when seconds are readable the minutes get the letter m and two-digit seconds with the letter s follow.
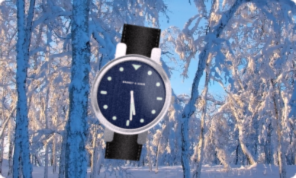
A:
5h29
